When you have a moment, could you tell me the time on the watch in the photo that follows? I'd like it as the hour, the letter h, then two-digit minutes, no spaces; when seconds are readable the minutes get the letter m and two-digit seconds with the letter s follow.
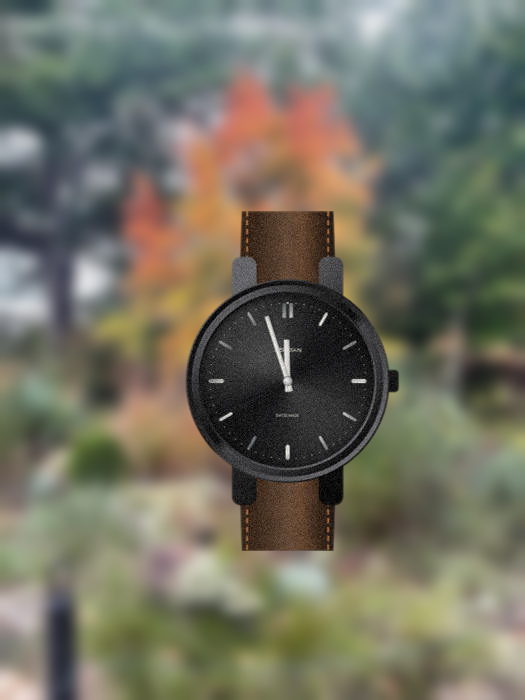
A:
11h57
